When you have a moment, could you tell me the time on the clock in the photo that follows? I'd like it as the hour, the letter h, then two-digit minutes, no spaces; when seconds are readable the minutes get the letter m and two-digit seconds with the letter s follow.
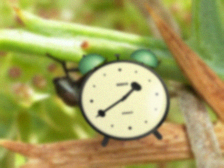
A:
1h40
